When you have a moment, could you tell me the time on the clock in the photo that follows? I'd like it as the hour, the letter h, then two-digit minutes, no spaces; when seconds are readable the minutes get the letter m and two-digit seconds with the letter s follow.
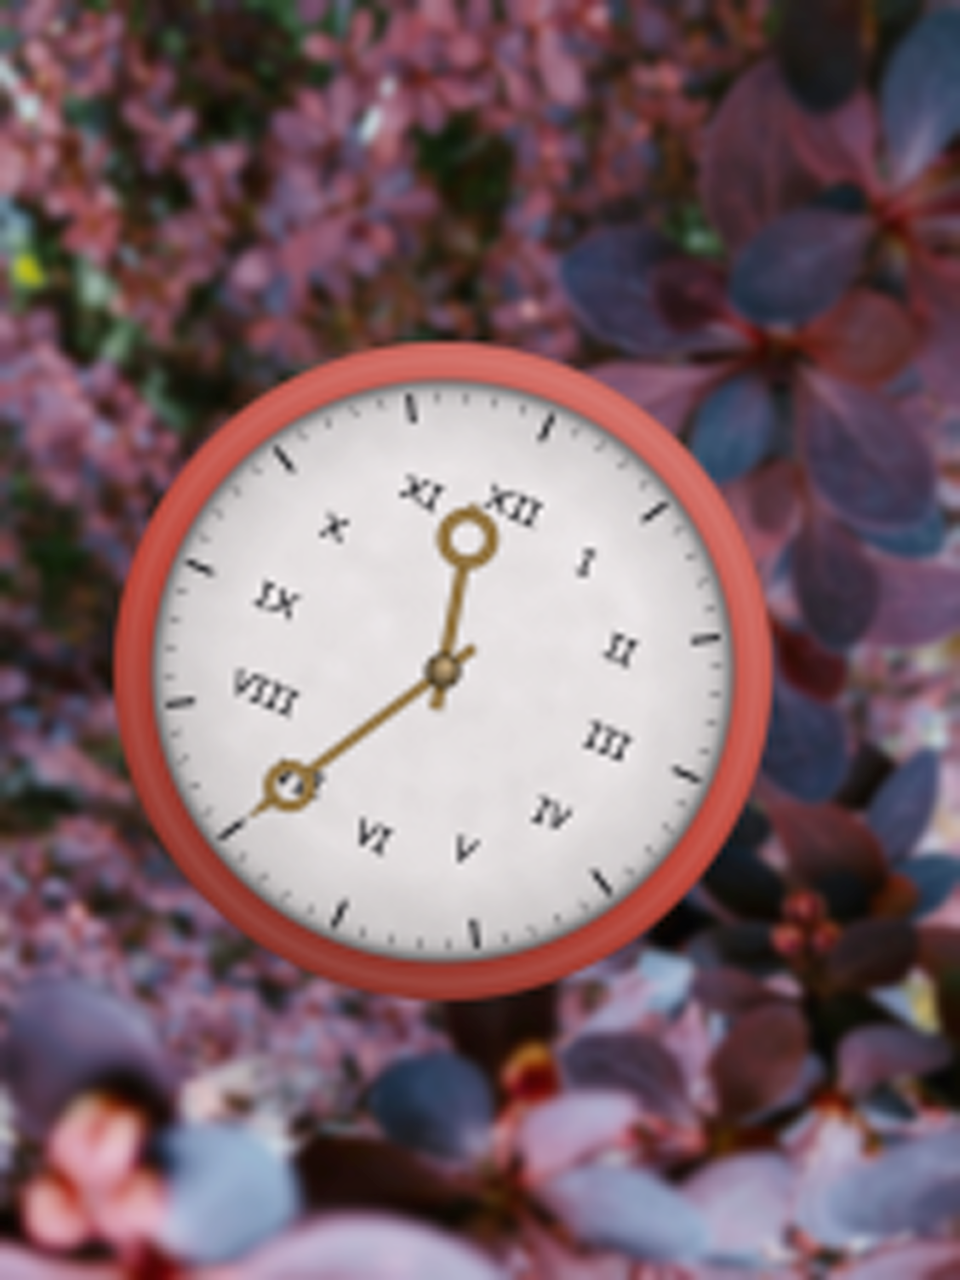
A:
11h35
